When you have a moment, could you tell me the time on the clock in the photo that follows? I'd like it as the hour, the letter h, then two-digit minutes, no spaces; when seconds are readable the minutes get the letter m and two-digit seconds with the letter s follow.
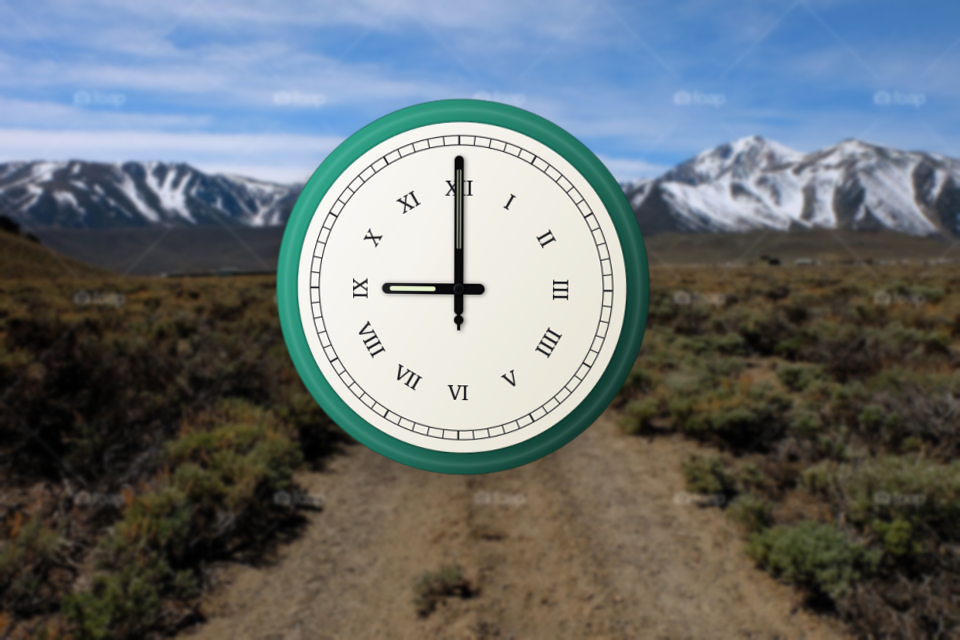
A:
9h00m00s
